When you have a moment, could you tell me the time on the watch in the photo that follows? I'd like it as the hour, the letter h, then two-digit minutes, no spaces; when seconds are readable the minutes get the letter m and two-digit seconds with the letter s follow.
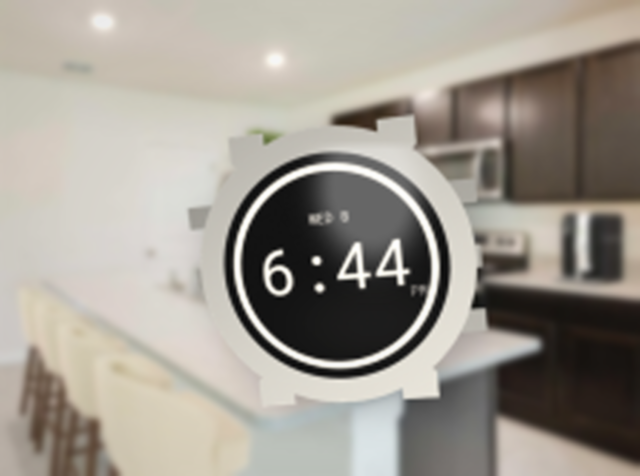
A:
6h44
